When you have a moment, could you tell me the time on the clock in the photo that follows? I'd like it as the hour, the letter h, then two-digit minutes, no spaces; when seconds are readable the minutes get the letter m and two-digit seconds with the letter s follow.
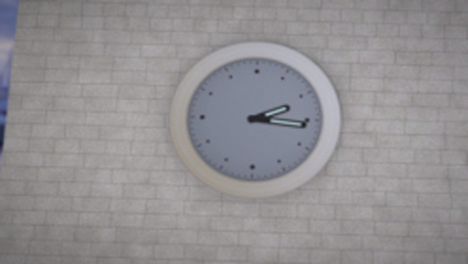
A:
2h16
